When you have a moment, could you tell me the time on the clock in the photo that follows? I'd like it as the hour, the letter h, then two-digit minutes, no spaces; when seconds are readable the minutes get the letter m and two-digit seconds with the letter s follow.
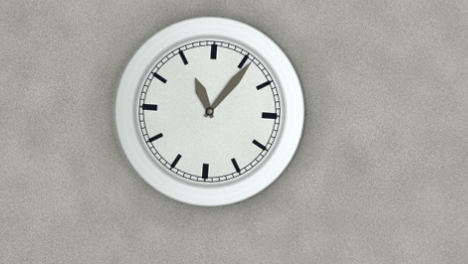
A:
11h06
